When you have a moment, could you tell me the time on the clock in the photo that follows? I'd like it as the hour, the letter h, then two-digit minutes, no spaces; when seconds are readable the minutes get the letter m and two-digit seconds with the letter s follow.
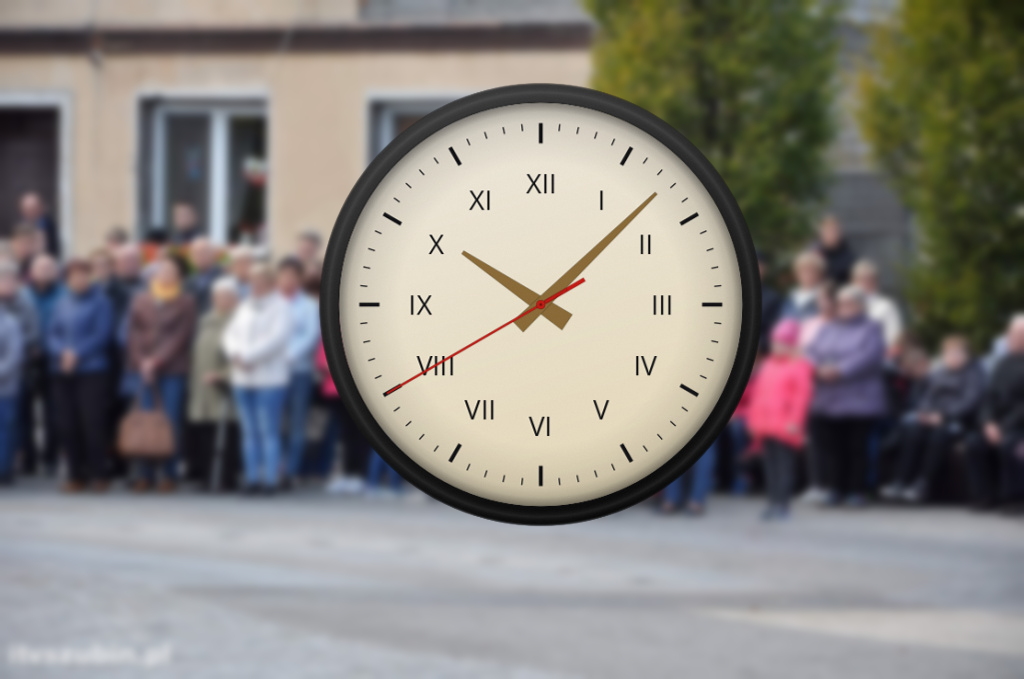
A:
10h07m40s
